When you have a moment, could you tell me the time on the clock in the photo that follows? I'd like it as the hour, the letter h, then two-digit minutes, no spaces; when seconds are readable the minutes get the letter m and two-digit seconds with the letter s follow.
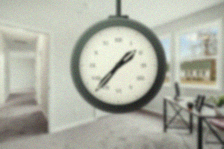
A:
1h37
